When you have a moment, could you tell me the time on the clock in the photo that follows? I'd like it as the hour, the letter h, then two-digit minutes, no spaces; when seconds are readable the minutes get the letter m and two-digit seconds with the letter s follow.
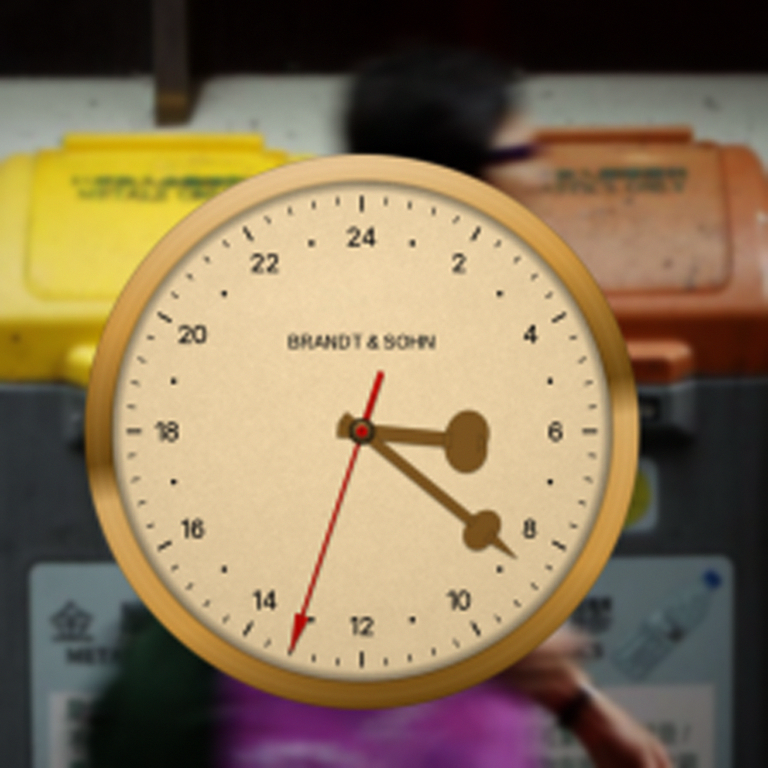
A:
6h21m33s
